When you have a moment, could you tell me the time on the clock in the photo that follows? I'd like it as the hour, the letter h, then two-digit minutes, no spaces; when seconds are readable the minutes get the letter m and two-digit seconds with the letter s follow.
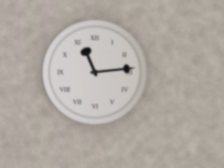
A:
11h14
